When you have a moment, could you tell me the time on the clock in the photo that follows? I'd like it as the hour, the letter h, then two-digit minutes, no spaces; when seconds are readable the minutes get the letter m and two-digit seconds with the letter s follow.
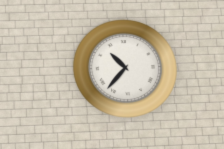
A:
10h37
